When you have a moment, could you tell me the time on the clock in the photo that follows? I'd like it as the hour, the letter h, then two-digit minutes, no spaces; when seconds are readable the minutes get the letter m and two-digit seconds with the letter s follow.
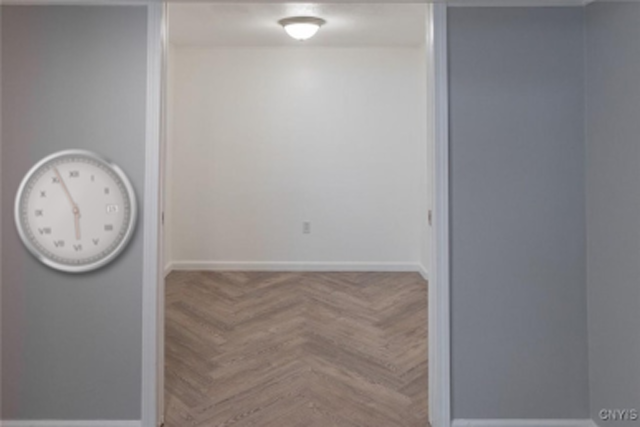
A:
5h56
